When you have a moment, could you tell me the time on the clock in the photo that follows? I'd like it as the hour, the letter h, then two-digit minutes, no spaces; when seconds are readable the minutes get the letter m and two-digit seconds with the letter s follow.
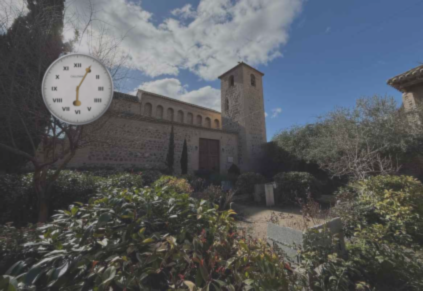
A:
6h05
